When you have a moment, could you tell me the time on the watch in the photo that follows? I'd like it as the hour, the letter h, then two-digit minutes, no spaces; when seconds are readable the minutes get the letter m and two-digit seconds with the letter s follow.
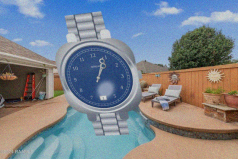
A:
1h04
